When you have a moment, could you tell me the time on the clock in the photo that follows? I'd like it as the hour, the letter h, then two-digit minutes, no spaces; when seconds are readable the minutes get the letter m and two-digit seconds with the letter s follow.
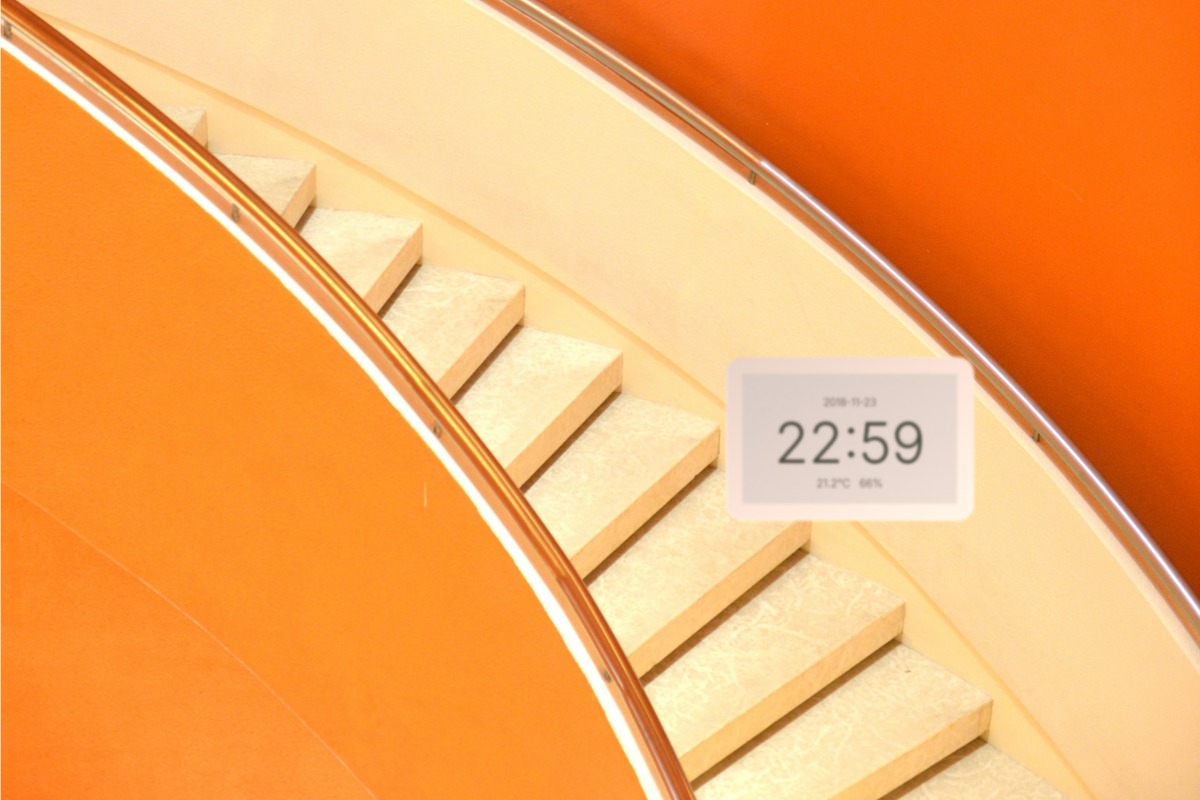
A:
22h59
